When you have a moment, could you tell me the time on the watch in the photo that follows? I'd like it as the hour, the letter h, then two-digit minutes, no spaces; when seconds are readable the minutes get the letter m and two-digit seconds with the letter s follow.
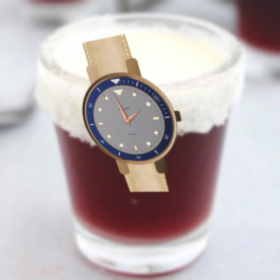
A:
1h58
